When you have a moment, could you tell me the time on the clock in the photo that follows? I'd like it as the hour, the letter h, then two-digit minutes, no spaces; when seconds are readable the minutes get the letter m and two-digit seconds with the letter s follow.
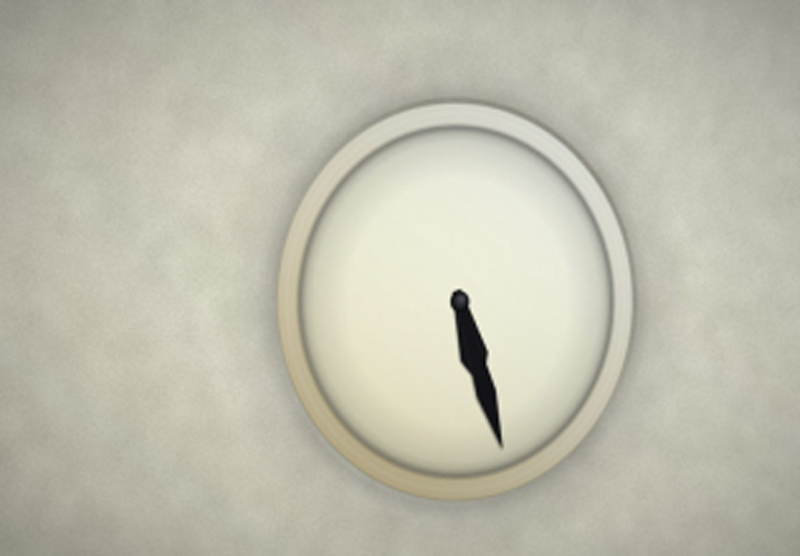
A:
5h27
